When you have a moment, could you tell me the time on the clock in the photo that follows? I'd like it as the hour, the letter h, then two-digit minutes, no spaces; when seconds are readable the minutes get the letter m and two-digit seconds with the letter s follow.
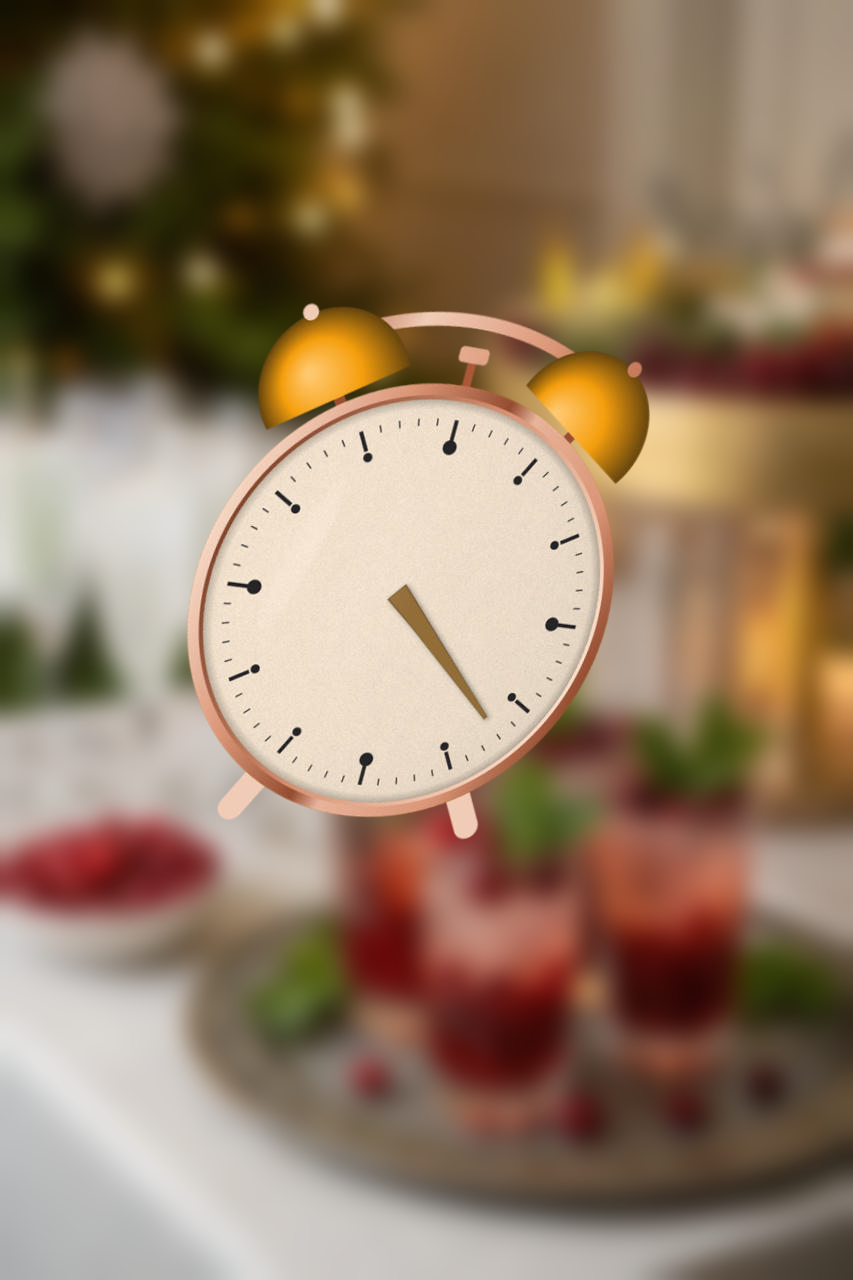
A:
4h22
